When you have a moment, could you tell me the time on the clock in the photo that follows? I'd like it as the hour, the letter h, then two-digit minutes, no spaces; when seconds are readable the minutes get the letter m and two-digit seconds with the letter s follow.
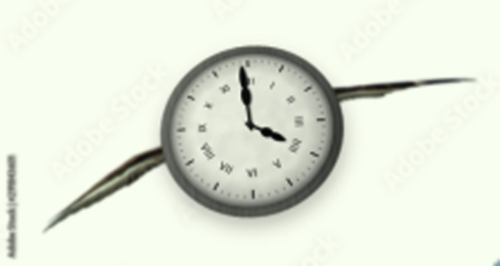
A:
3h59
